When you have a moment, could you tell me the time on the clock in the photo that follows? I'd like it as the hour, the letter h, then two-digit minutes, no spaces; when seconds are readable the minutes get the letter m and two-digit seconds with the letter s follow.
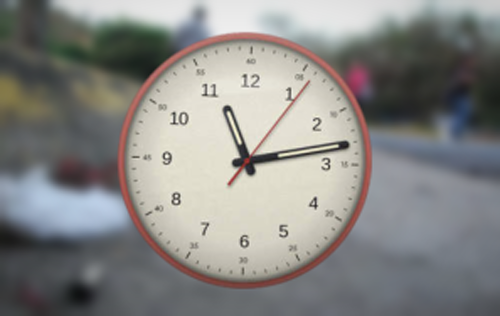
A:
11h13m06s
